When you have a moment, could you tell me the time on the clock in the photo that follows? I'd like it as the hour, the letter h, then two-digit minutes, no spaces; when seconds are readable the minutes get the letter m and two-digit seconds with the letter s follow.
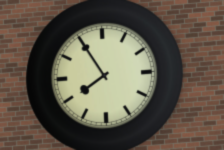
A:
7h55
